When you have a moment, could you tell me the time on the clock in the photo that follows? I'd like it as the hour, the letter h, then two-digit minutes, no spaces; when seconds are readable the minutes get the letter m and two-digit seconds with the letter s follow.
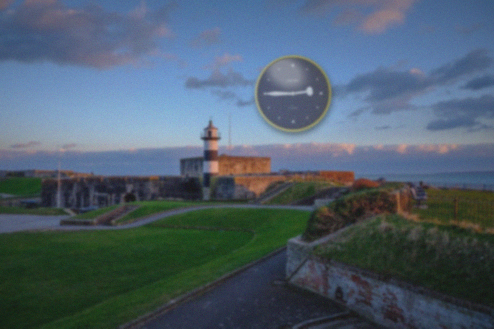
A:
2h45
